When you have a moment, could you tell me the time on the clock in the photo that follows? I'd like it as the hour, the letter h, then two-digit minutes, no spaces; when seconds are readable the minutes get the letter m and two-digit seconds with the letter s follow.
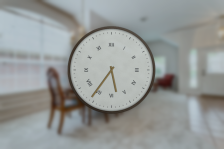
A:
5h36
